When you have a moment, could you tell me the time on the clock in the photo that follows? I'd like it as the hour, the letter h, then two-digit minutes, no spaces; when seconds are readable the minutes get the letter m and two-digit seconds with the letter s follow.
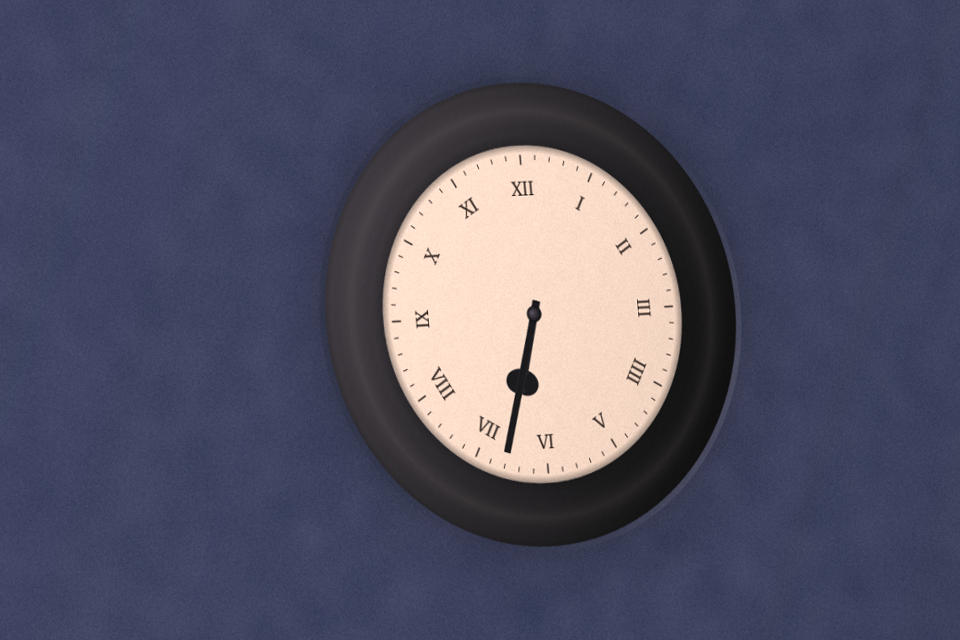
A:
6h33
